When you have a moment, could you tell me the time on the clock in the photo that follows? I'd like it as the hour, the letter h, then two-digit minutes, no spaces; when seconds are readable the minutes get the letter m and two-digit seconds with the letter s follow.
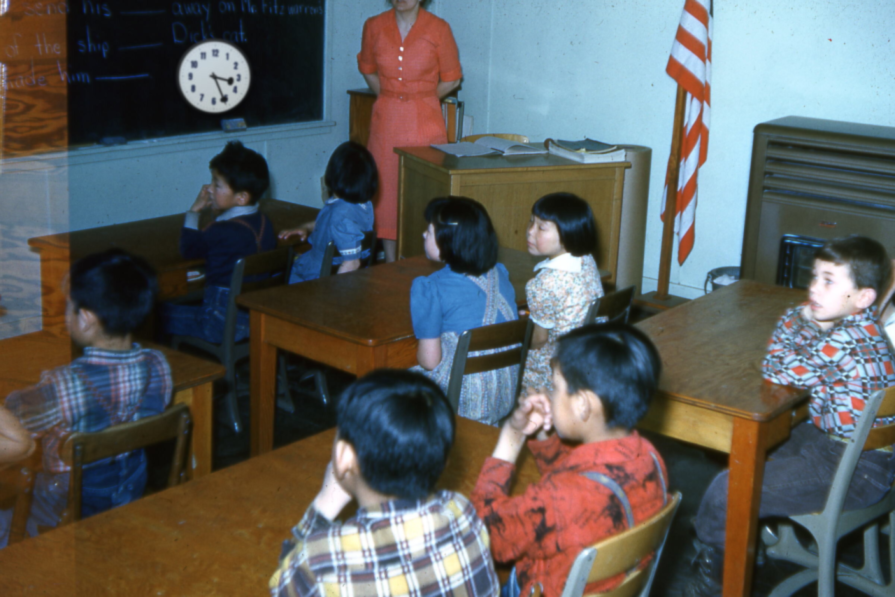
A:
3h26
